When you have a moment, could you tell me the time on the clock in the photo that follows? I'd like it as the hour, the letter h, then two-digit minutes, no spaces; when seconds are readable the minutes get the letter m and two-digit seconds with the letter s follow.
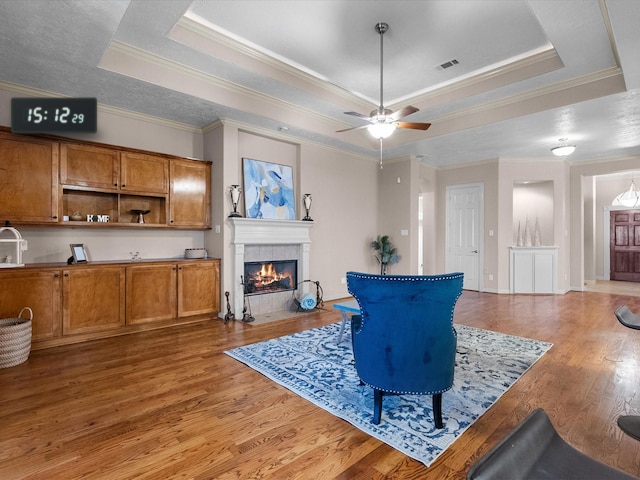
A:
15h12
